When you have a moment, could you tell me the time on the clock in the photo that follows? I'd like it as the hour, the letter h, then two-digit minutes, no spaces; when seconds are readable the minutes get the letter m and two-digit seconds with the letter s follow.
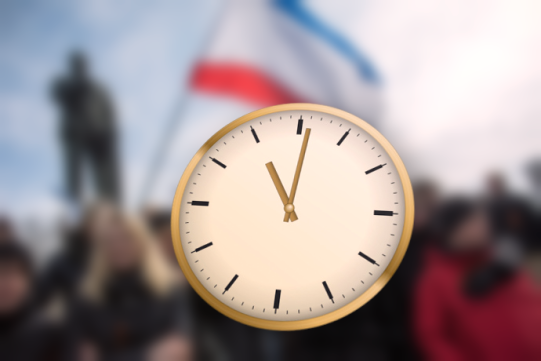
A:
11h01
